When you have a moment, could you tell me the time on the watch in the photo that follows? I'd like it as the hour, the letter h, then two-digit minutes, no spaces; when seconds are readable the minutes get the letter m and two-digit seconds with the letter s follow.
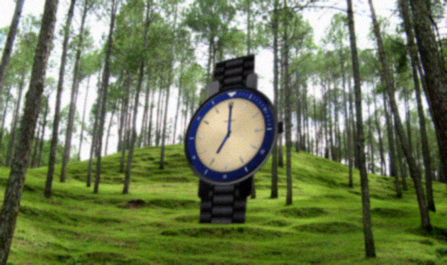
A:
7h00
